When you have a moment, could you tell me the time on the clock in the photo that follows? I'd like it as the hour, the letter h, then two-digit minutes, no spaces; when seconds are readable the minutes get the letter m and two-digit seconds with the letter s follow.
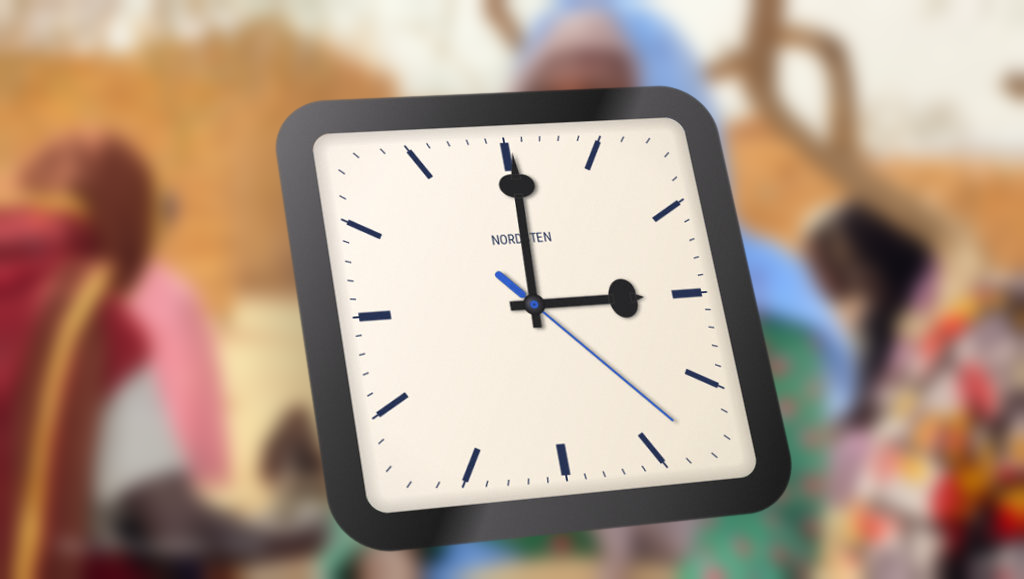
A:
3h00m23s
